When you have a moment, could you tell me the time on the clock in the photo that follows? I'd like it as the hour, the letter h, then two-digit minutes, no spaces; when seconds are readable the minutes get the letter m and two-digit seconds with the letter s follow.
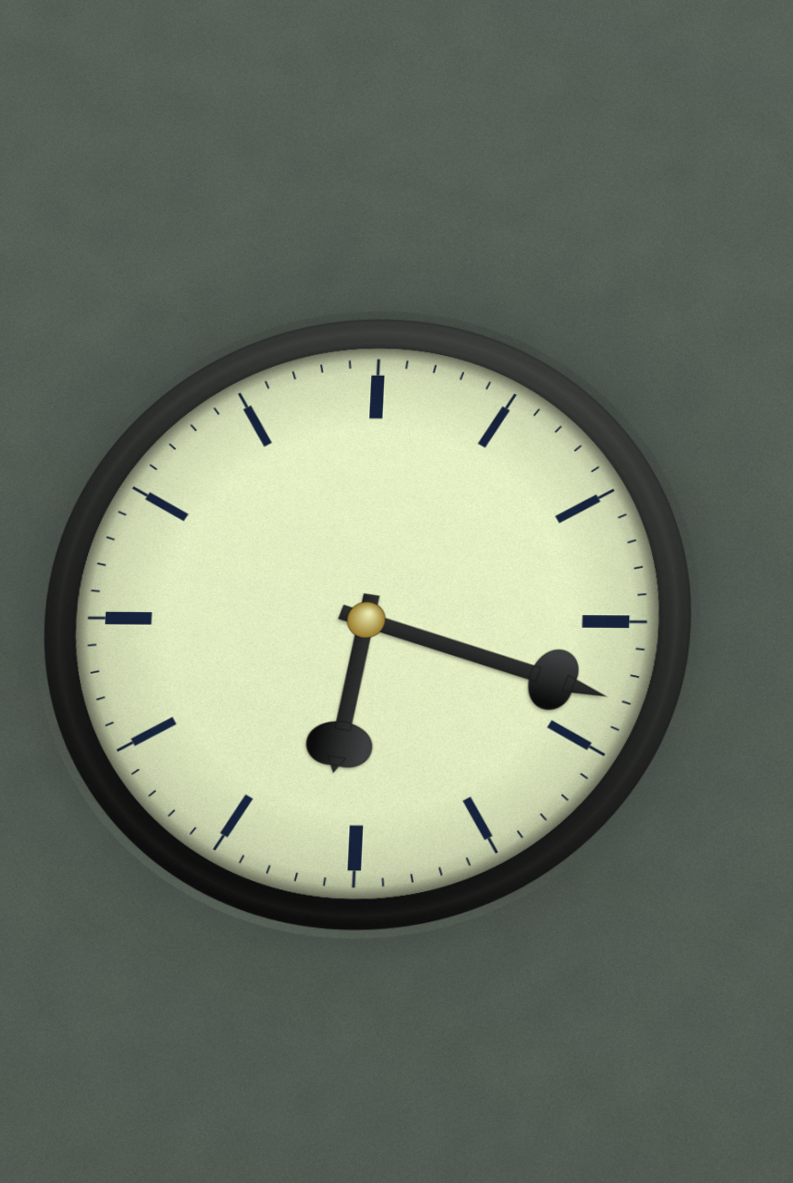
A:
6h18
